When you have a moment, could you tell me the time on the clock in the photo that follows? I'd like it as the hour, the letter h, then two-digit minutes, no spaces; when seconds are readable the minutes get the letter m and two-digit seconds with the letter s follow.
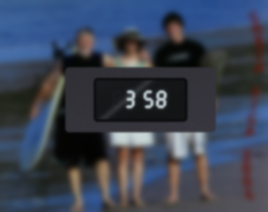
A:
3h58
